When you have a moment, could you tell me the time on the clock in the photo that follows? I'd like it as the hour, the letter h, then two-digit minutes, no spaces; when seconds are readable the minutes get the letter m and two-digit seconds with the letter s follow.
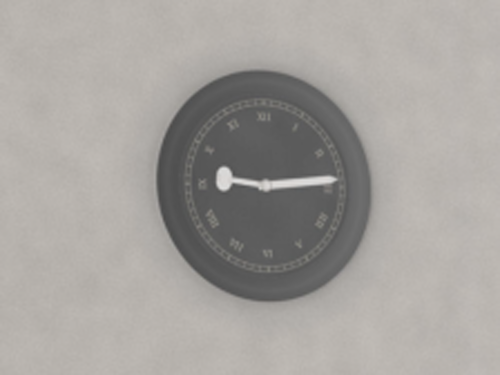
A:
9h14
